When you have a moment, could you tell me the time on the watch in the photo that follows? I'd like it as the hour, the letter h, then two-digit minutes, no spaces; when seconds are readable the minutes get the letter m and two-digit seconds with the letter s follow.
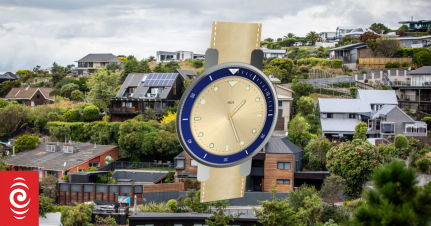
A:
1h26
